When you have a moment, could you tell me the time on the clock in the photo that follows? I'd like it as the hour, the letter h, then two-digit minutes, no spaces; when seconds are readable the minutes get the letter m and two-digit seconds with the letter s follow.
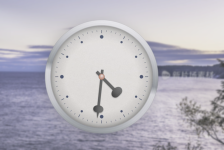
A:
4h31
